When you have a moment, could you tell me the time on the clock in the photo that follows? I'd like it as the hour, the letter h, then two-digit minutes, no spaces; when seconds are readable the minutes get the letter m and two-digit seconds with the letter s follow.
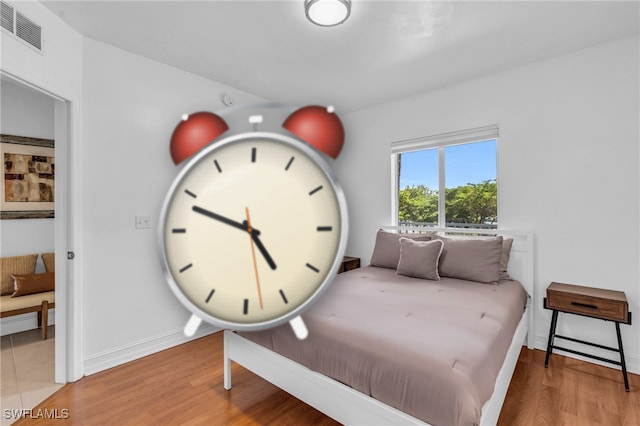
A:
4h48m28s
